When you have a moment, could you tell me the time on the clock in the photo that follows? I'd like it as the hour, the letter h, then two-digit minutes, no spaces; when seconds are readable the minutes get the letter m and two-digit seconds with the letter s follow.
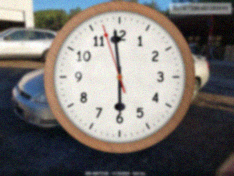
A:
5h58m57s
